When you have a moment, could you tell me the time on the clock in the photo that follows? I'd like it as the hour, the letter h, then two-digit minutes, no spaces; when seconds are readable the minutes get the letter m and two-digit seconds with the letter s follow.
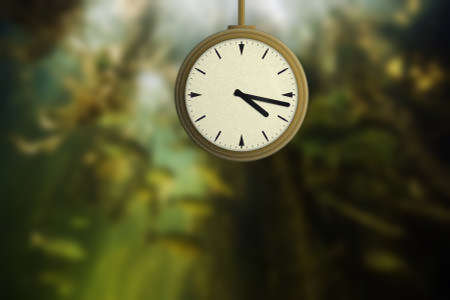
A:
4h17
